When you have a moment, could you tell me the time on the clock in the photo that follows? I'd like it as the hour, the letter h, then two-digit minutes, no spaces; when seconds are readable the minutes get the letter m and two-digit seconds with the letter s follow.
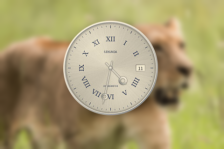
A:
4h32
